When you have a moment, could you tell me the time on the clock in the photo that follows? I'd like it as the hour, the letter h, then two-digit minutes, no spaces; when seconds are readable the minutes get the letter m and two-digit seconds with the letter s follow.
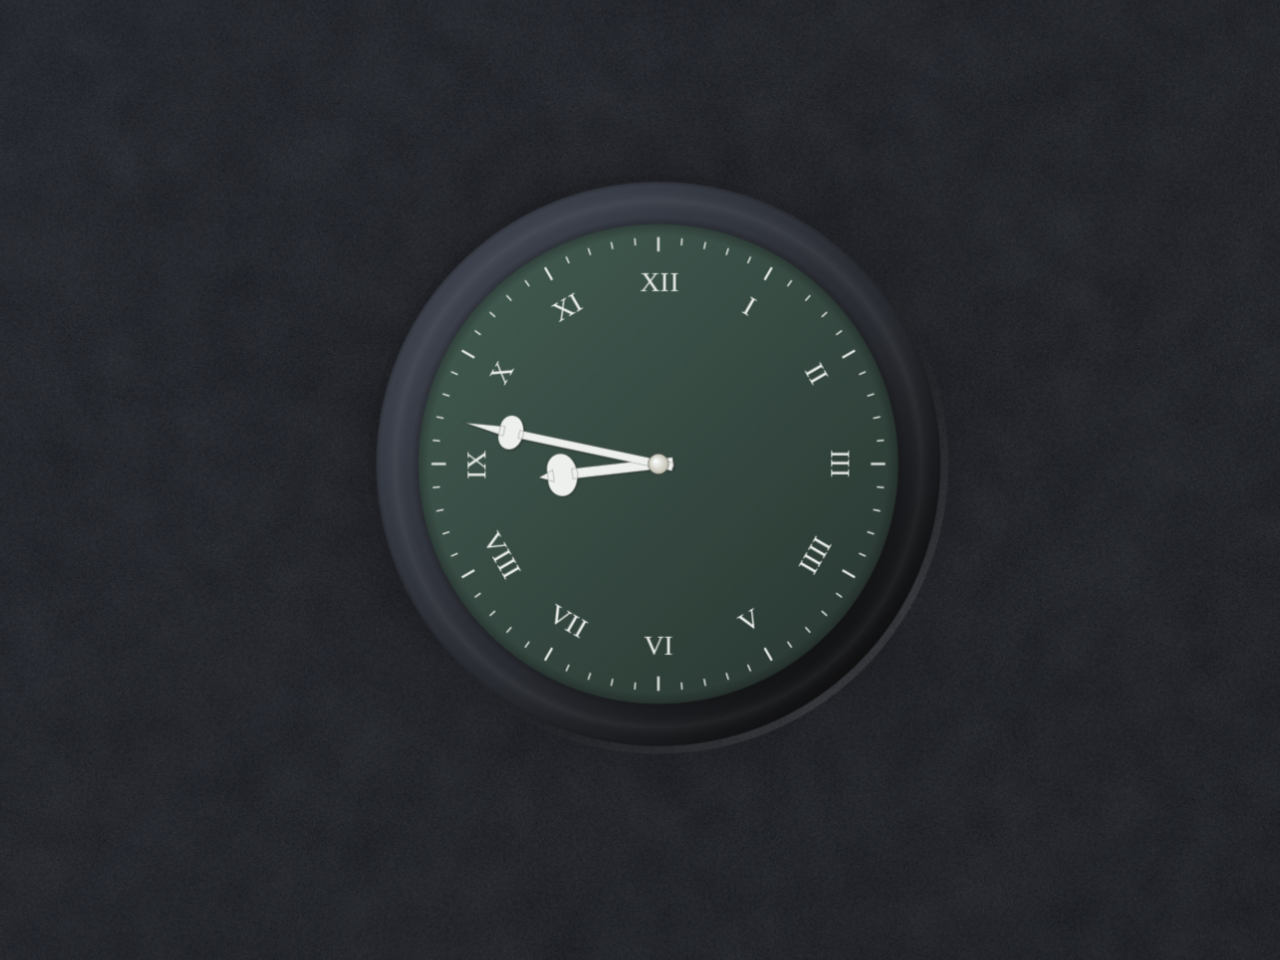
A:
8h47
